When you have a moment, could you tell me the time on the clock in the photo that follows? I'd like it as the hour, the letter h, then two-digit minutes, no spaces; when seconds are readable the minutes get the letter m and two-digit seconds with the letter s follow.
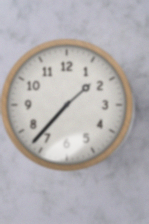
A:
1h37
